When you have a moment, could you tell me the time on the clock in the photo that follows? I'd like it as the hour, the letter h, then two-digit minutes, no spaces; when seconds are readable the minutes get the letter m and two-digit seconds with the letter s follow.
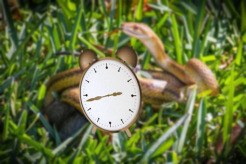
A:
2h43
